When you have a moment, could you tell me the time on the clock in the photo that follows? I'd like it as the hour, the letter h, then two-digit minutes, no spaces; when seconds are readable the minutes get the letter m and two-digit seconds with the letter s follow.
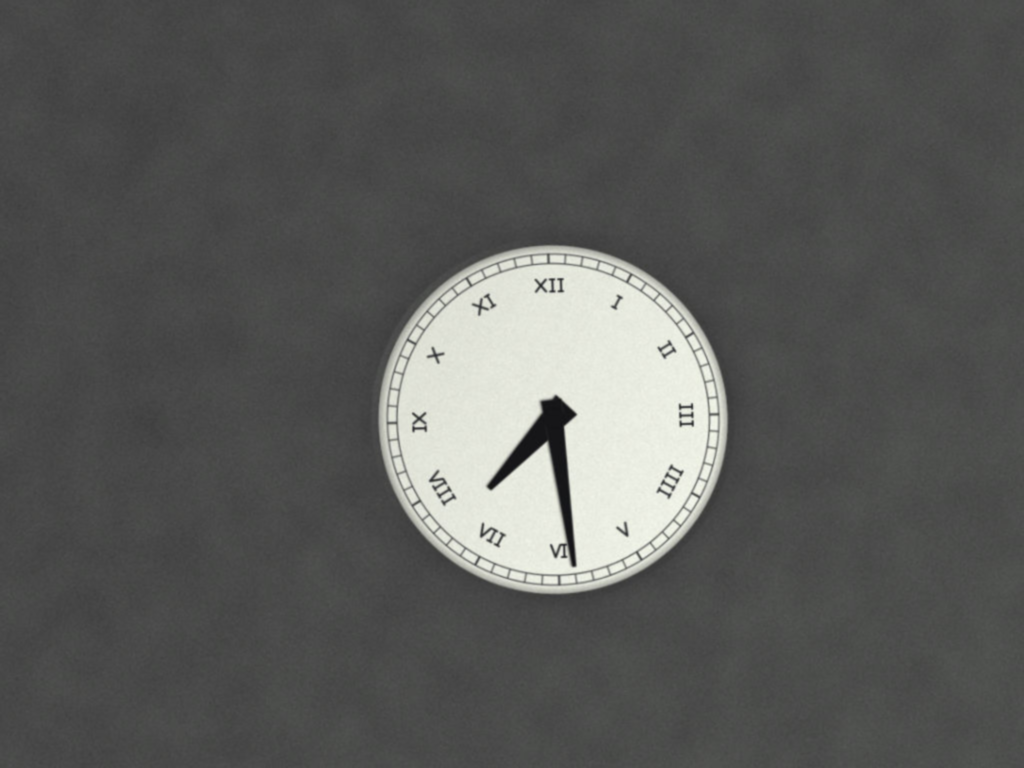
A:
7h29
